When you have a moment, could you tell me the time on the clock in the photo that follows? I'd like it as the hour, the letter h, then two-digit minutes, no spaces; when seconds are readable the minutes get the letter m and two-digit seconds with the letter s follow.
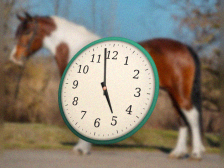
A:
4h58
